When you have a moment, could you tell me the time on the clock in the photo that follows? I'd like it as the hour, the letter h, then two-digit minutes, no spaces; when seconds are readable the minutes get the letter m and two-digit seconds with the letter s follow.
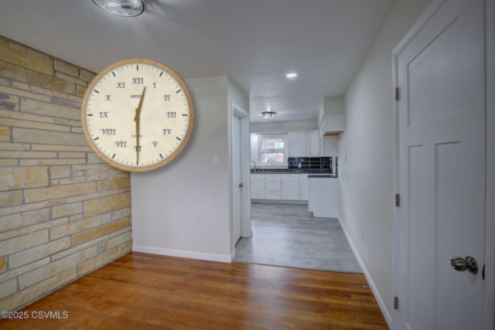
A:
12h30
